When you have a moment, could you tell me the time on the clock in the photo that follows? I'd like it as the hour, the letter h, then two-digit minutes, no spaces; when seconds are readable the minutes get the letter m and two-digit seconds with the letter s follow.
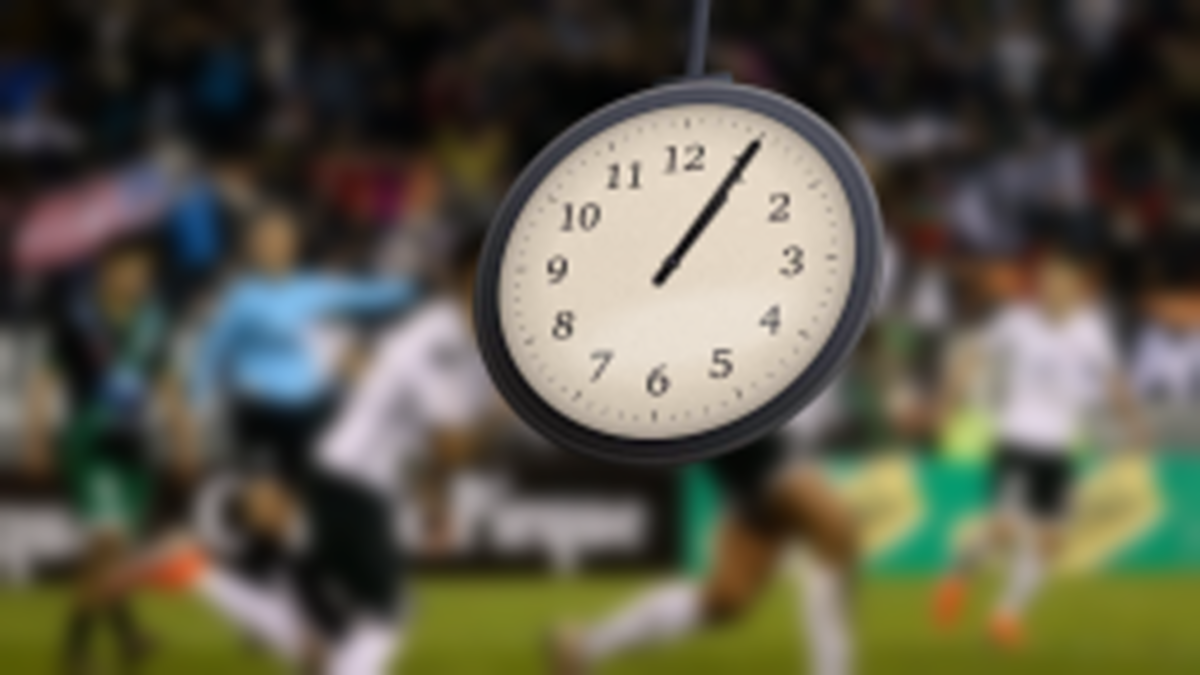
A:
1h05
